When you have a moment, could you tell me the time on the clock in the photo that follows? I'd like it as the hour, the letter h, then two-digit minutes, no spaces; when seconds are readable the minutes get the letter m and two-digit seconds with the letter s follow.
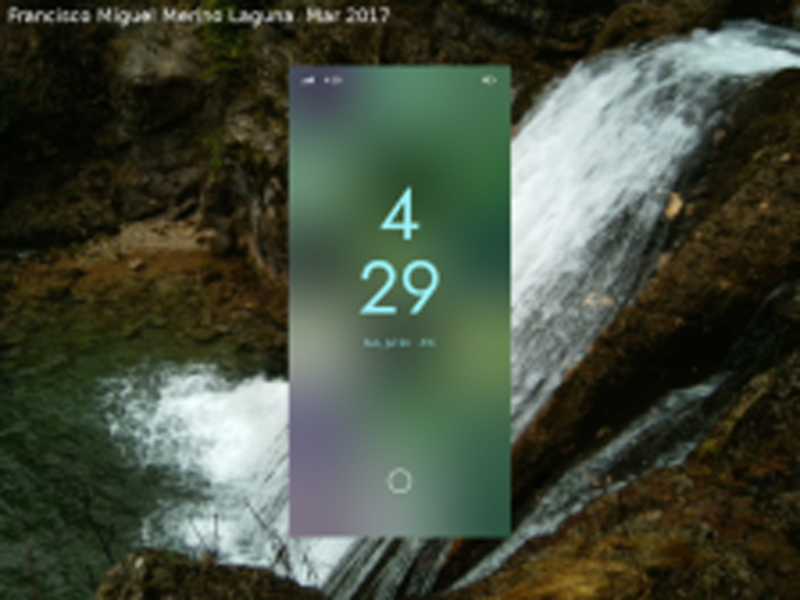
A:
4h29
